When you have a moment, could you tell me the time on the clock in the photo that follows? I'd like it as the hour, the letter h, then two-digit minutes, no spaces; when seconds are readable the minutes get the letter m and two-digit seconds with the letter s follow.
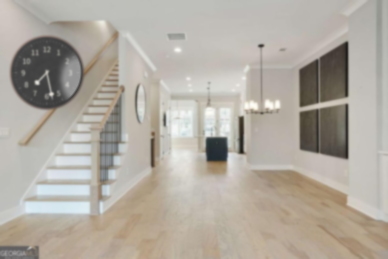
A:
7h28
